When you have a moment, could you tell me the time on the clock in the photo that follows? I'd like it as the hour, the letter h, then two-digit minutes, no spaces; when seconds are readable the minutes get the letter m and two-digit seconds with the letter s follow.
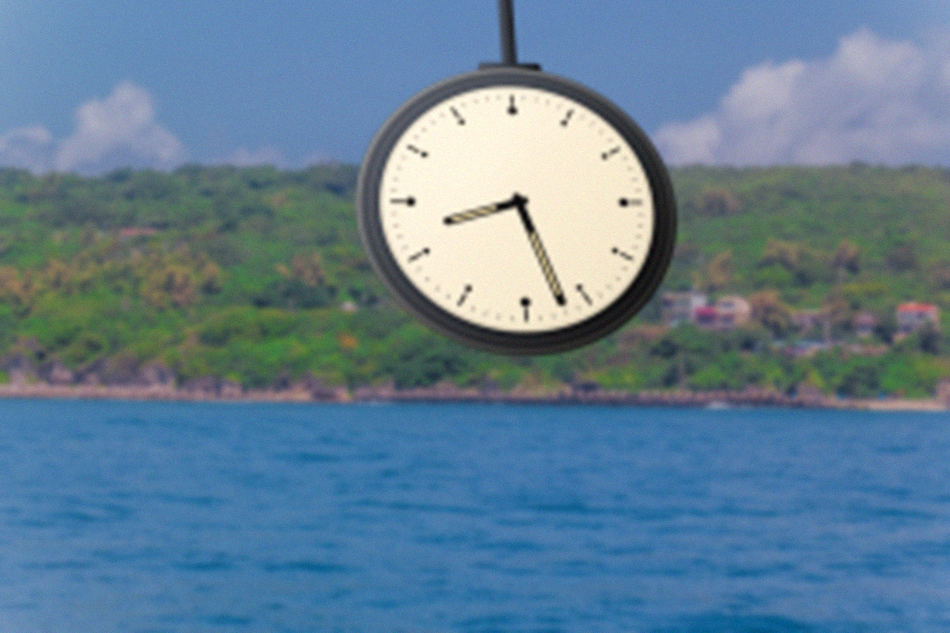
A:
8h27
